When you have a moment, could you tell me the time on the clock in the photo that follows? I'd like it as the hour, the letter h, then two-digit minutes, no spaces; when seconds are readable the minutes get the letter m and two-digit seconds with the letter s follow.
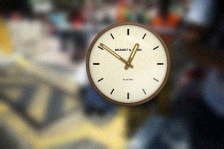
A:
12h51
